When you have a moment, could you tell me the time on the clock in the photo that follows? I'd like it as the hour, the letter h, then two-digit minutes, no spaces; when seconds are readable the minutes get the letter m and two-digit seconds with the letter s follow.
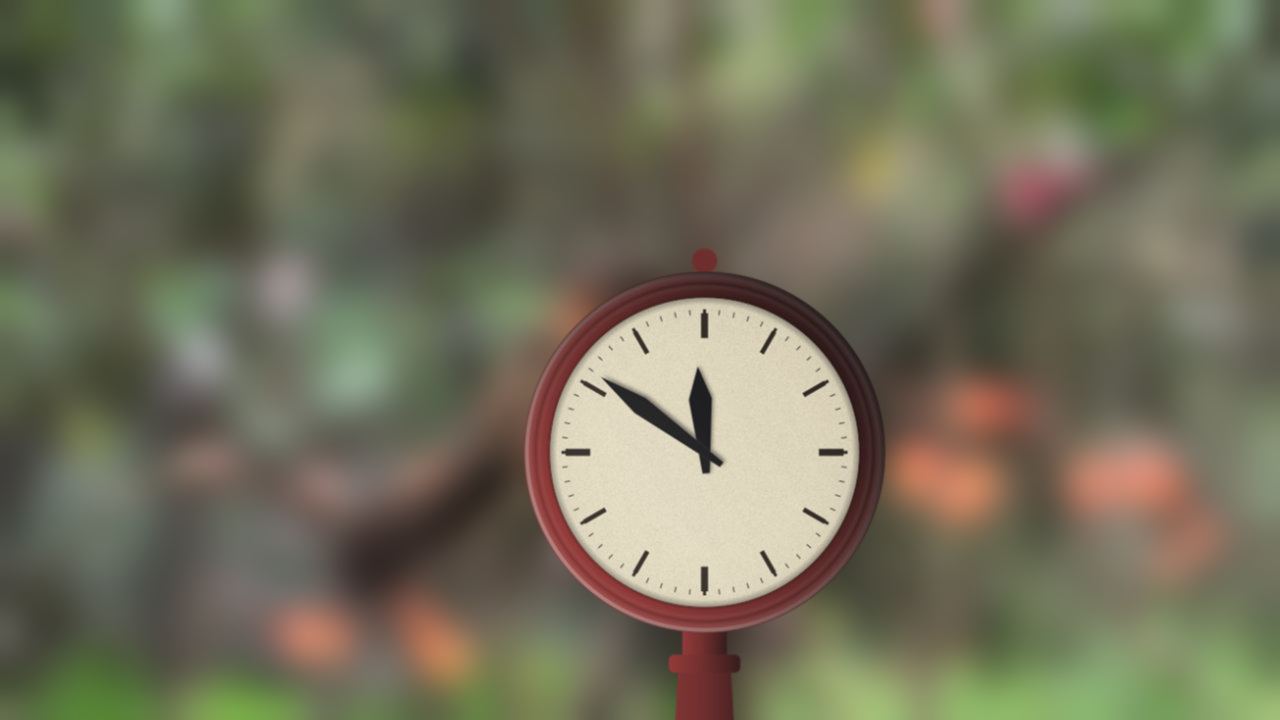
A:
11h51
